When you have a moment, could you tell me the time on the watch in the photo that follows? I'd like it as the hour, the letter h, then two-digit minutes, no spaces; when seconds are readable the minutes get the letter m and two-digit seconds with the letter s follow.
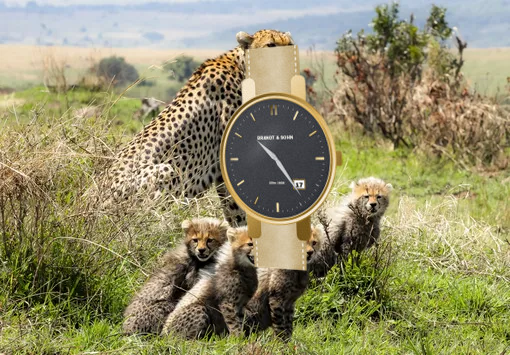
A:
10h24
